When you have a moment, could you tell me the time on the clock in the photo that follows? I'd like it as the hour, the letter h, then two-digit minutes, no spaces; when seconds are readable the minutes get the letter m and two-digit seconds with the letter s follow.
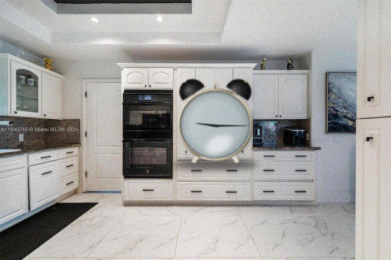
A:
9h15
